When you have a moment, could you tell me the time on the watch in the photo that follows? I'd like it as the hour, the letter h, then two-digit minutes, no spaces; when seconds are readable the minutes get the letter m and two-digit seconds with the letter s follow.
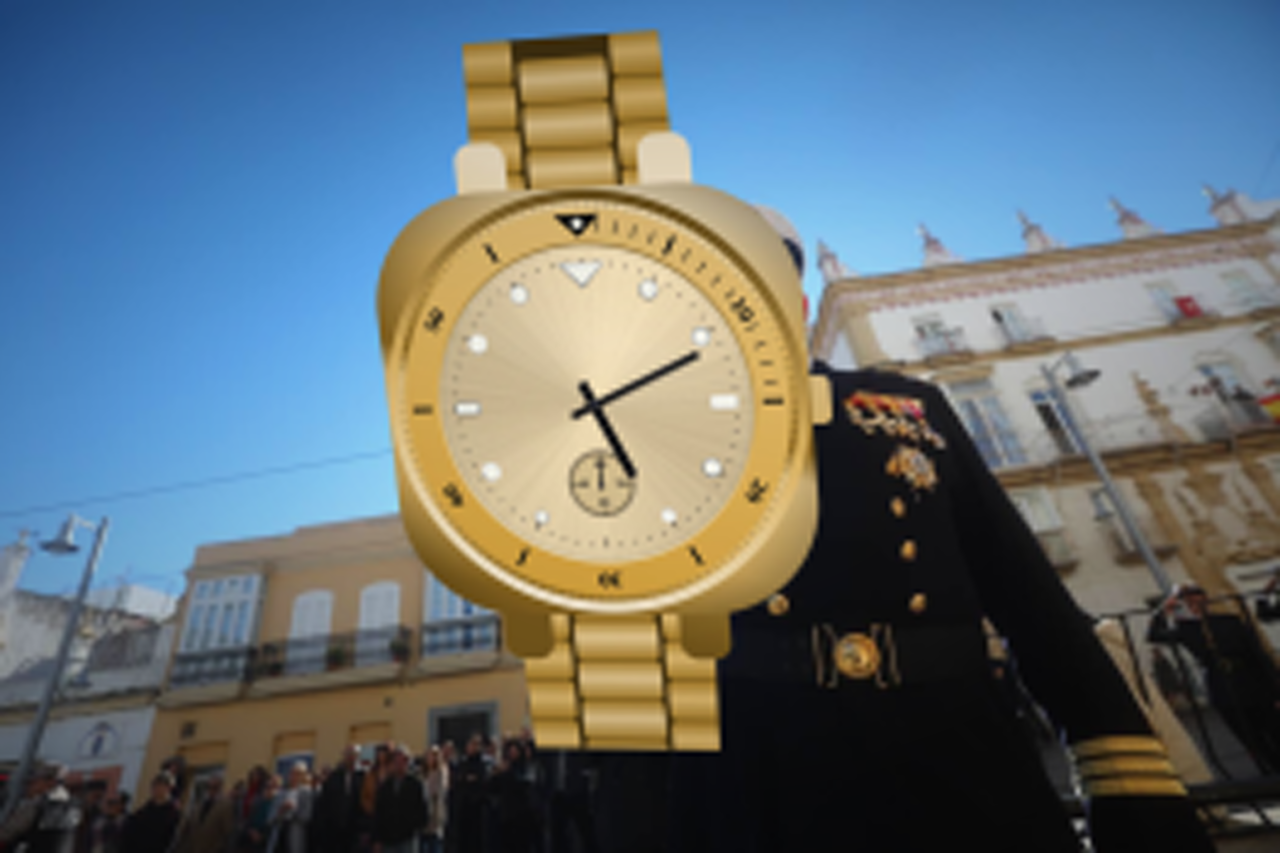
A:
5h11
